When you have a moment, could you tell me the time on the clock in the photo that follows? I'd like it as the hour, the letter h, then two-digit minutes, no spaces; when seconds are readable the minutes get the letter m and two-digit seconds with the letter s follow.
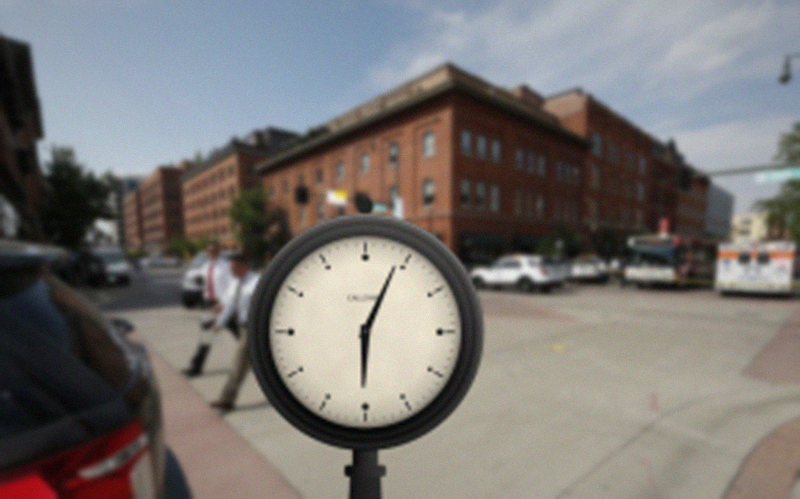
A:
6h04
